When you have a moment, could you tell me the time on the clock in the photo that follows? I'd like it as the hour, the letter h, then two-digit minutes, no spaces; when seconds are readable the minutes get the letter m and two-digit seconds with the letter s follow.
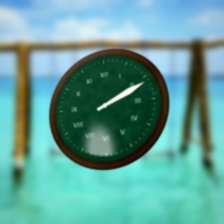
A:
2h11
